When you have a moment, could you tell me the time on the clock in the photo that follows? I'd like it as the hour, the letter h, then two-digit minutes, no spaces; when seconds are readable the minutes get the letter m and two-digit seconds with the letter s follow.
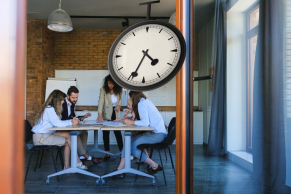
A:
4h34
